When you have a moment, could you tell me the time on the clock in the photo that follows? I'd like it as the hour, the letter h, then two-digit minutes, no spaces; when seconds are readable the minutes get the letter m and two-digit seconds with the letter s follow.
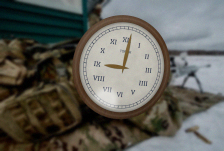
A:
9h01
